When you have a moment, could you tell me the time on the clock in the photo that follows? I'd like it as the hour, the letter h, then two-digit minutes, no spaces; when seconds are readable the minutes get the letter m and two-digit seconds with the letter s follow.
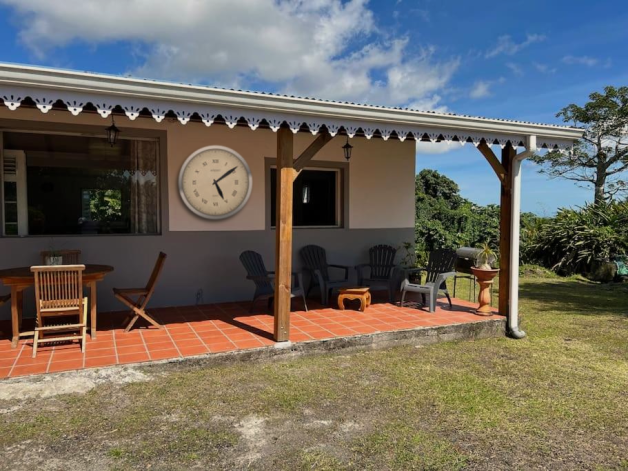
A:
5h09
